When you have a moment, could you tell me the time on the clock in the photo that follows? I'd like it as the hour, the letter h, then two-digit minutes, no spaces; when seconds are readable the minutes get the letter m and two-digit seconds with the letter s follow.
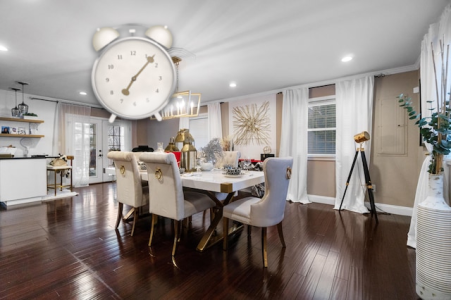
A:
7h07
